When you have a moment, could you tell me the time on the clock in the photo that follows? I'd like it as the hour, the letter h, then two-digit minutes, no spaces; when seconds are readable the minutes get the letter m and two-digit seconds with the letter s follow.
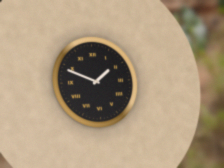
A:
1h49
